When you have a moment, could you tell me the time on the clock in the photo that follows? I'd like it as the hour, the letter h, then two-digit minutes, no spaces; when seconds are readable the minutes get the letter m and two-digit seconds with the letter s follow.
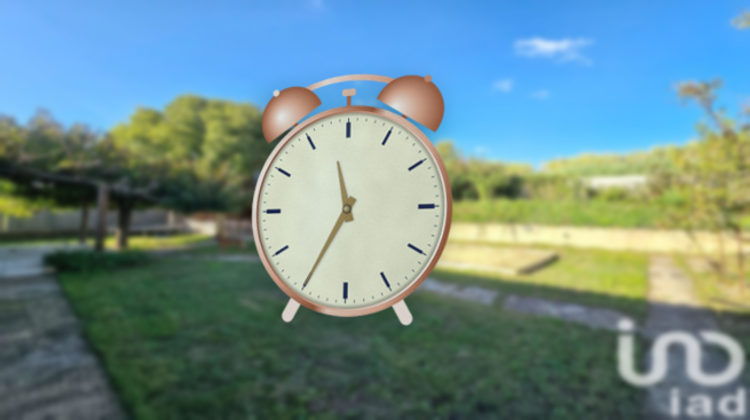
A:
11h35
